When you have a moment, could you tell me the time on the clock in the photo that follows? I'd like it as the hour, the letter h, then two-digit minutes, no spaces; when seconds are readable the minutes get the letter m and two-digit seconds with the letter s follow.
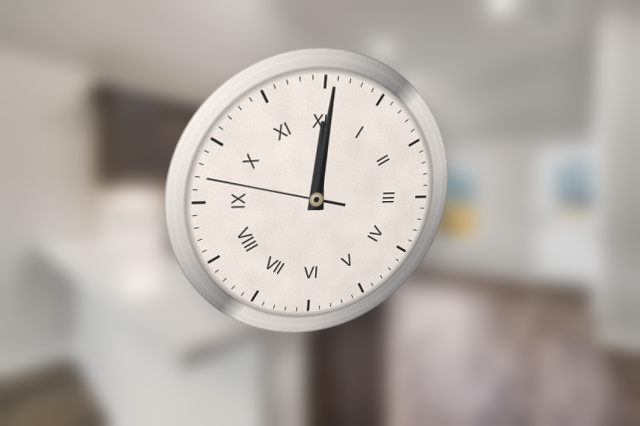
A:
12h00m47s
